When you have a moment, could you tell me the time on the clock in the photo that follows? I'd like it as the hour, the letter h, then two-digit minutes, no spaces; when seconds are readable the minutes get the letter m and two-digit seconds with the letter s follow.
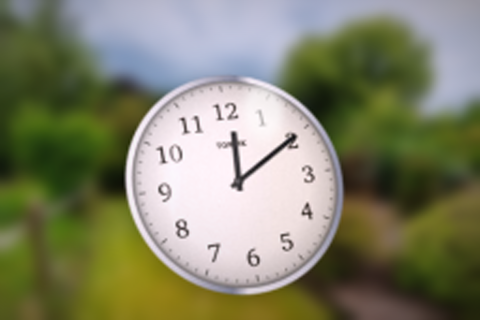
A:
12h10
